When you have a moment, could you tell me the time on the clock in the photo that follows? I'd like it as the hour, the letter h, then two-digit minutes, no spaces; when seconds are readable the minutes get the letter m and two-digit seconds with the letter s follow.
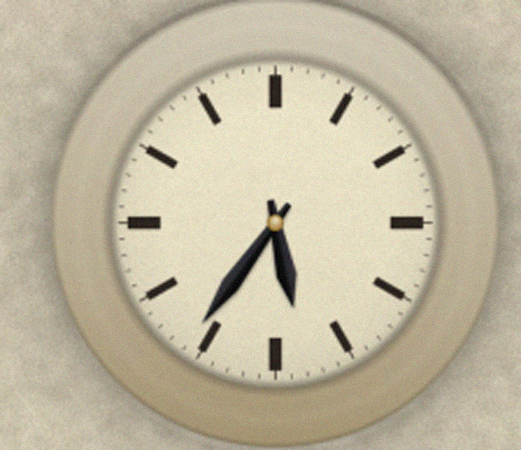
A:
5h36
